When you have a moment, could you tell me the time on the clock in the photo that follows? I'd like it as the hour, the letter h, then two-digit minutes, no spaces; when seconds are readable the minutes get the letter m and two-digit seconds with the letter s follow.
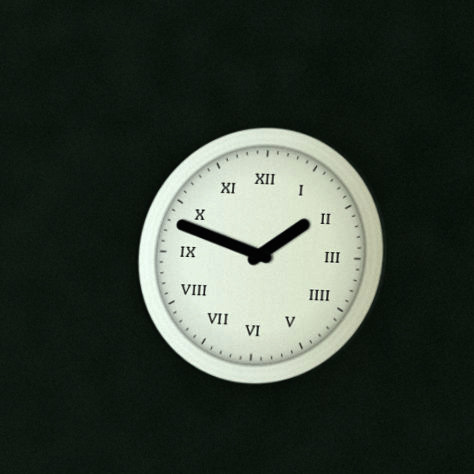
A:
1h48
